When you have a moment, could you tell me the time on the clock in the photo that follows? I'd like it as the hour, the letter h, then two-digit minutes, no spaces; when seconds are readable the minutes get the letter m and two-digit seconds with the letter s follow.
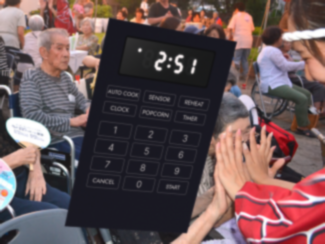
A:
2h51
